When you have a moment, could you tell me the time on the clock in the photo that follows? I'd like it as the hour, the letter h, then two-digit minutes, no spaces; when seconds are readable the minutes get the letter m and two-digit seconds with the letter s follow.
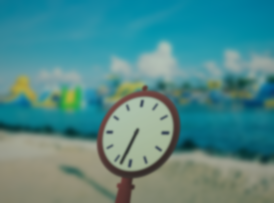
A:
6h33
